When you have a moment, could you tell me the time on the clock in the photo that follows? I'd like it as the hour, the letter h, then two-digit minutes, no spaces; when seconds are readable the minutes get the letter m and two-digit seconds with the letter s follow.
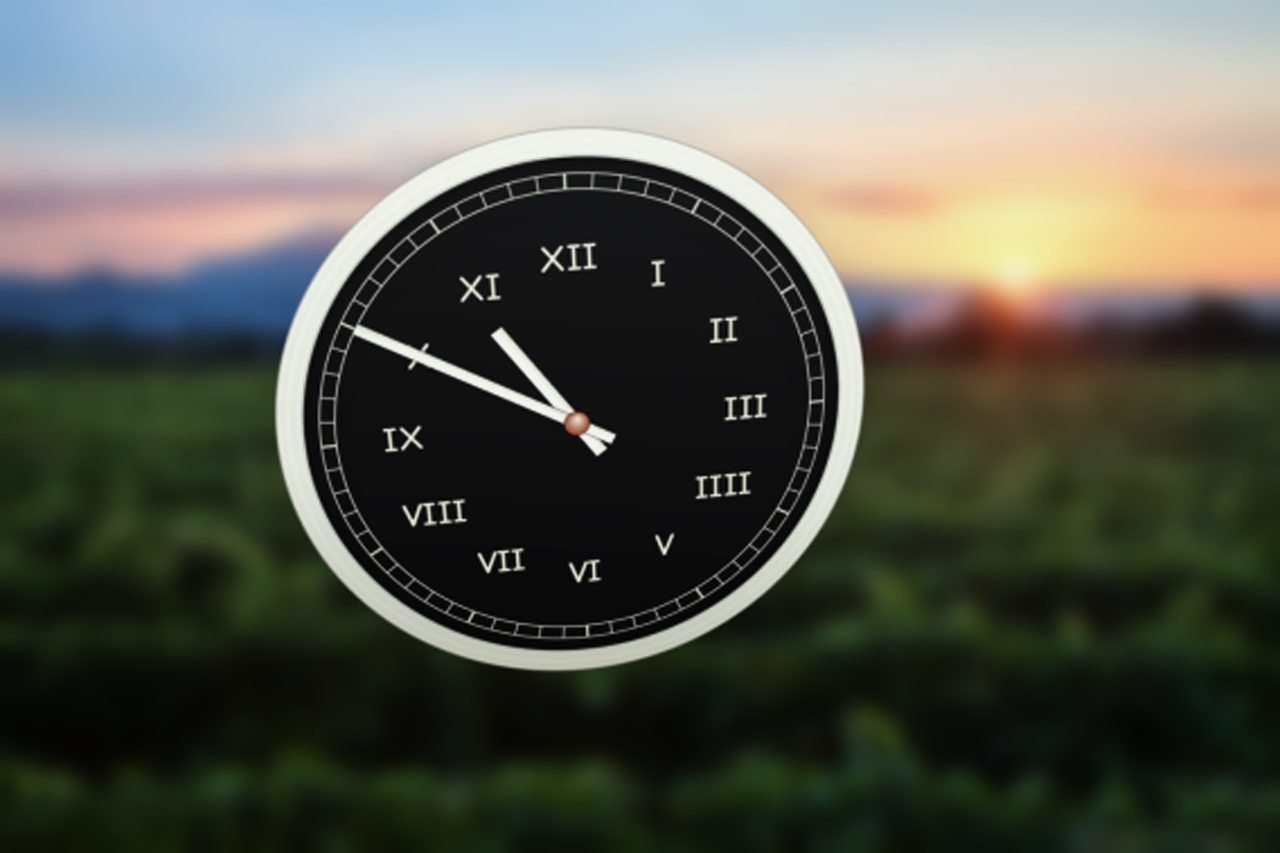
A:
10h50
